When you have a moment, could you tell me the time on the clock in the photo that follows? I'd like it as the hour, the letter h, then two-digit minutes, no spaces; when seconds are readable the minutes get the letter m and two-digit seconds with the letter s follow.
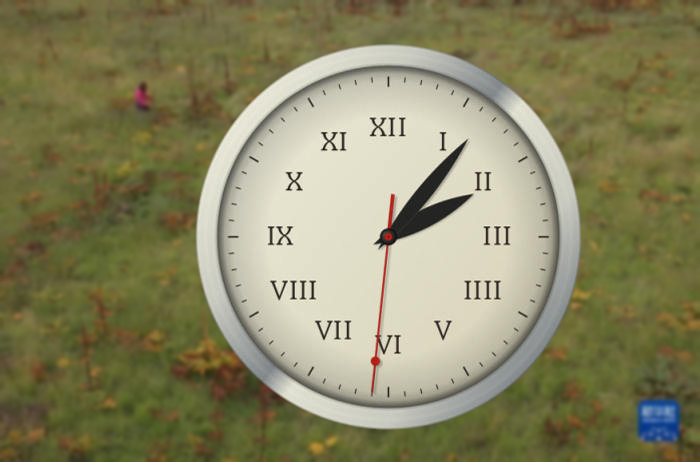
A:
2h06m31s
